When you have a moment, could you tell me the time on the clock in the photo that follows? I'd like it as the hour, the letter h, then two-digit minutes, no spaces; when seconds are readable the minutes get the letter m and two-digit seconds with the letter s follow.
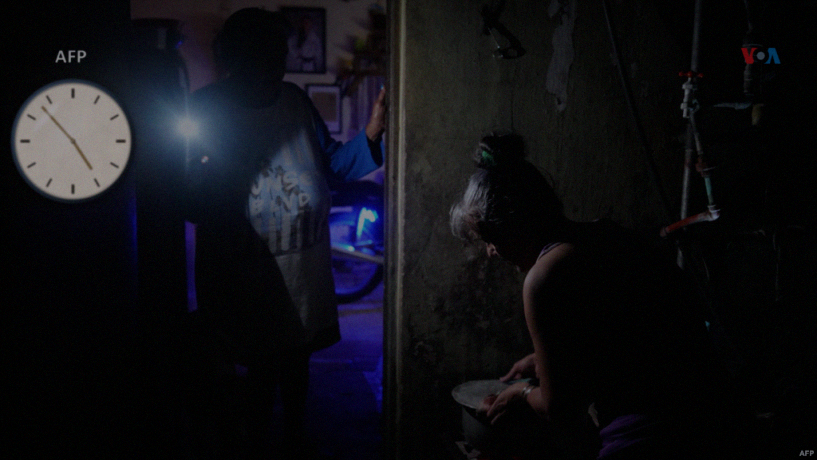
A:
4h53
